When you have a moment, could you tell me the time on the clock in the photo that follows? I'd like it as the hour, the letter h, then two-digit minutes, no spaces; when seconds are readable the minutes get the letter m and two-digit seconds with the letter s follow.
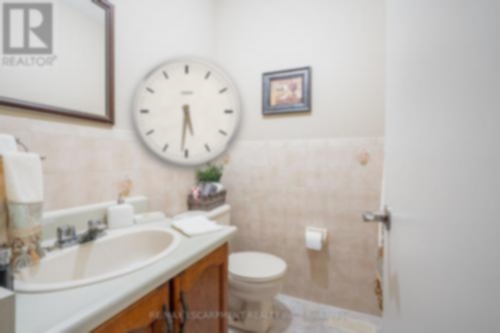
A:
5h31
